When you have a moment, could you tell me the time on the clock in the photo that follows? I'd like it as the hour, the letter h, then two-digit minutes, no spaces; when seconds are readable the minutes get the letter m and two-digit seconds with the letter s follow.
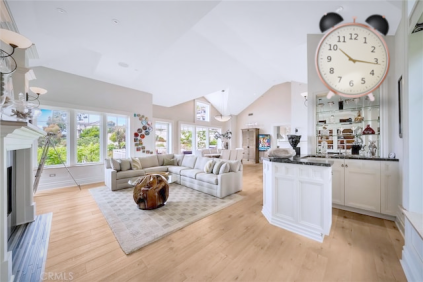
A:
10h16
